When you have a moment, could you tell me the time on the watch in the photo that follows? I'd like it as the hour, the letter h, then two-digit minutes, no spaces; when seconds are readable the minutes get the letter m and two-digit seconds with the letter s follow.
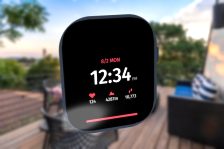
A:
12h34
